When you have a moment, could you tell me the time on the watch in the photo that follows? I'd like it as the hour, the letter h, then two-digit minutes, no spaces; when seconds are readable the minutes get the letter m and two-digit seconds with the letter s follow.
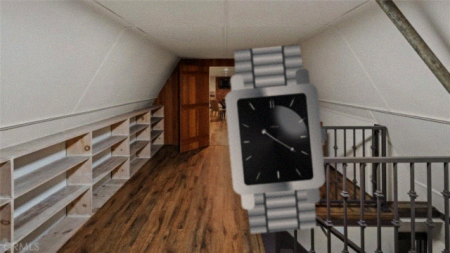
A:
10h21
